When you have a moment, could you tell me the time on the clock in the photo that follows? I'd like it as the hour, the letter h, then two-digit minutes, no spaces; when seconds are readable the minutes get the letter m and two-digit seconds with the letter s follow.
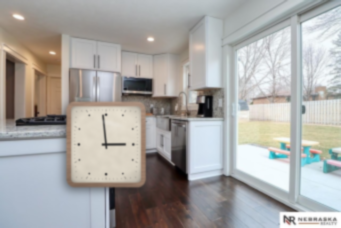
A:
2h59
